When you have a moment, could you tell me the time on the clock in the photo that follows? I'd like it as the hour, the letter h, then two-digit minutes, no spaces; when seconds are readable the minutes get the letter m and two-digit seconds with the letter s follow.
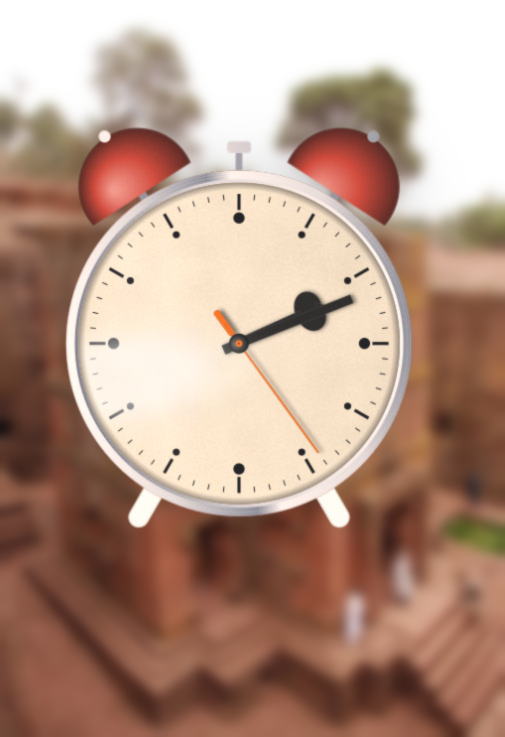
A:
2h11m24s
